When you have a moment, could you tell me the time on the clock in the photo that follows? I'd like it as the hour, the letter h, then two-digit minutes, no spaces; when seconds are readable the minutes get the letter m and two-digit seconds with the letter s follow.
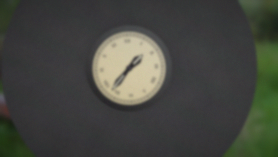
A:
1h37
